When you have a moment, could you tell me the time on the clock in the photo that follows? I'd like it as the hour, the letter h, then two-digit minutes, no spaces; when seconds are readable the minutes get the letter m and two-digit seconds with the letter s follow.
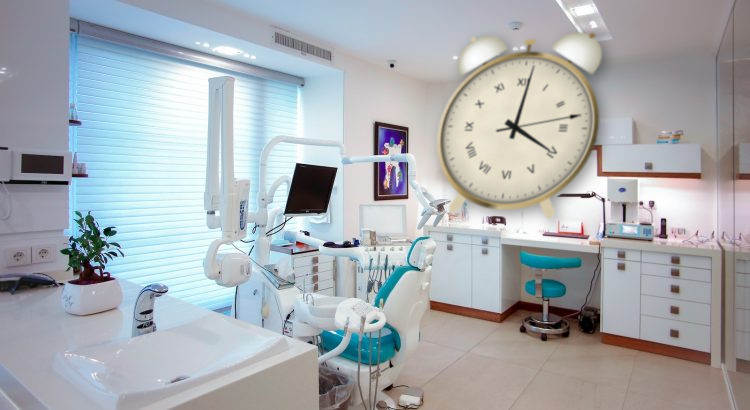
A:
4h01m13s
